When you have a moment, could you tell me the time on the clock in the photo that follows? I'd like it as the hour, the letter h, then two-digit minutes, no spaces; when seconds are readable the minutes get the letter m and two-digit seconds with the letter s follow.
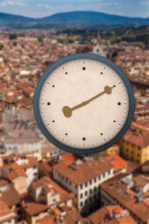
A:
8h10
